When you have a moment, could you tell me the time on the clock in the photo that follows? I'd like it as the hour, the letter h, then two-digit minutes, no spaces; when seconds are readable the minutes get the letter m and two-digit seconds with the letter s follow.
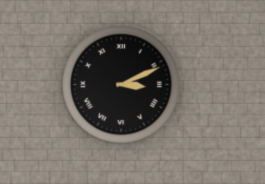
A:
3h11
